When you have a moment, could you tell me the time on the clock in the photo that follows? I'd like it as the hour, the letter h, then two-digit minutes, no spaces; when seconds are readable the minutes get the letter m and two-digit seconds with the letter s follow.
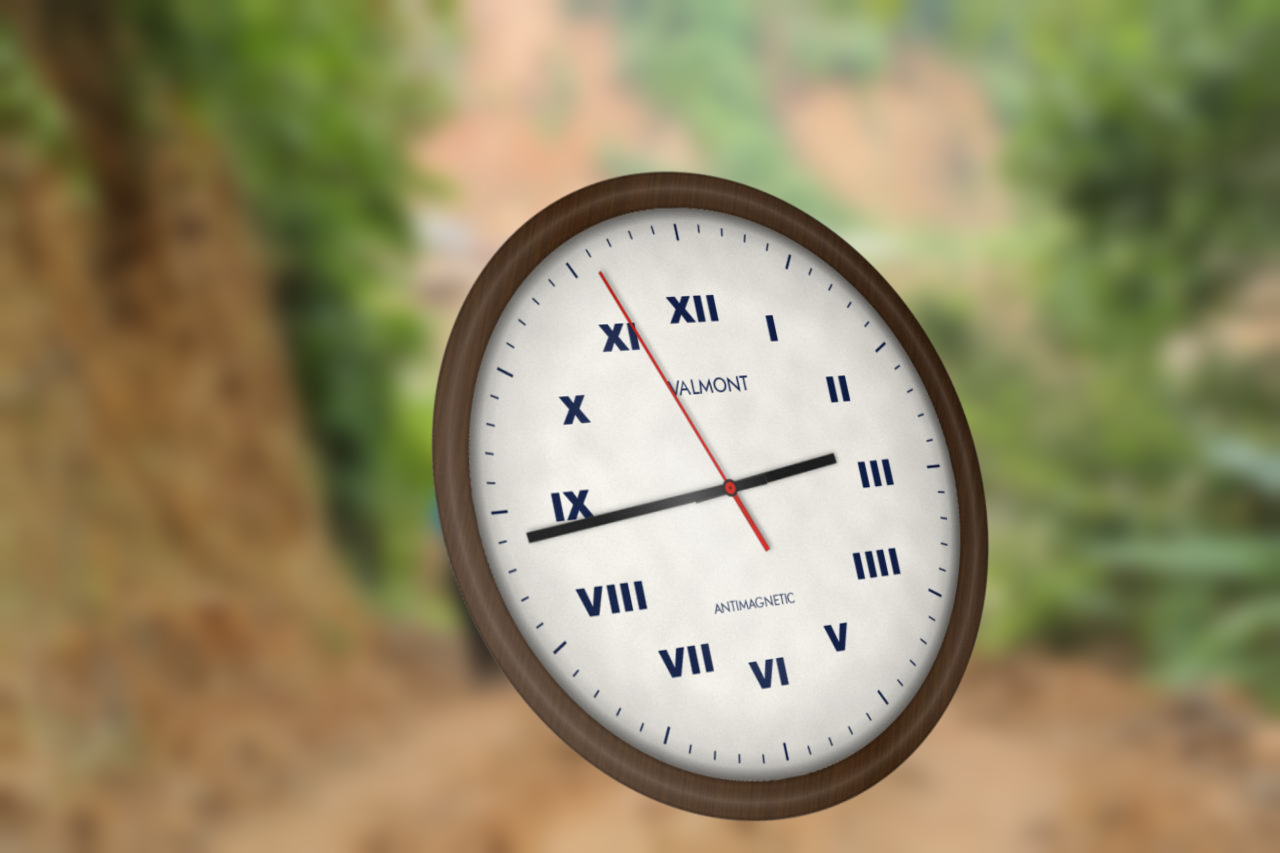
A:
2h43m56s
